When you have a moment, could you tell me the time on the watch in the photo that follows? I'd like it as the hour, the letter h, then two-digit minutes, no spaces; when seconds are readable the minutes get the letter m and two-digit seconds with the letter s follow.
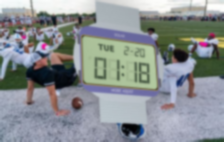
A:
1h18
